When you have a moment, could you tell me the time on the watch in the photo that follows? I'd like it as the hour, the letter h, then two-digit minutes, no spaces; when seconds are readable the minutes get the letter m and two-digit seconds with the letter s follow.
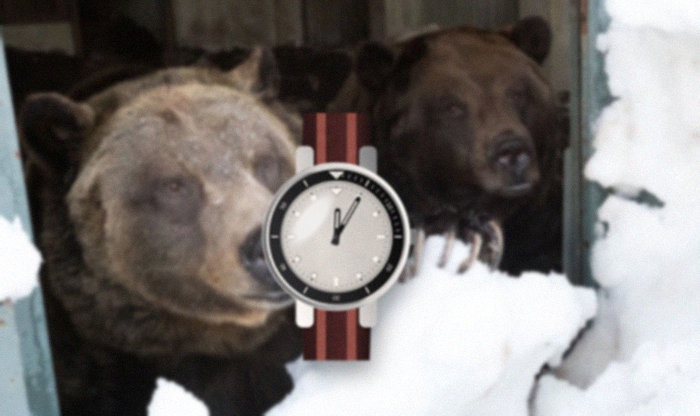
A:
12h05
